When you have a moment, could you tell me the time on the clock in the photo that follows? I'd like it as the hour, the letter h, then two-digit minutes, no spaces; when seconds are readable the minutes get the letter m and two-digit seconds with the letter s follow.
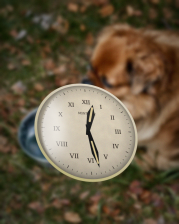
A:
12h28
